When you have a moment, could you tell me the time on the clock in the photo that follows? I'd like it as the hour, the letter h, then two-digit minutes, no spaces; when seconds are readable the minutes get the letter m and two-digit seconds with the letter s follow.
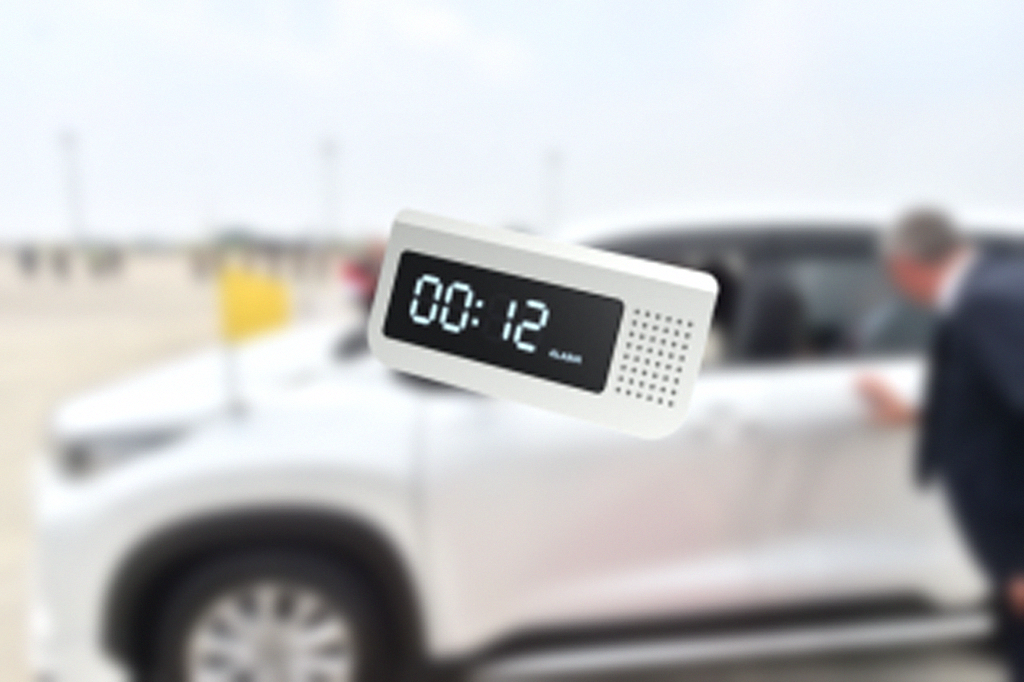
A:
0h12
